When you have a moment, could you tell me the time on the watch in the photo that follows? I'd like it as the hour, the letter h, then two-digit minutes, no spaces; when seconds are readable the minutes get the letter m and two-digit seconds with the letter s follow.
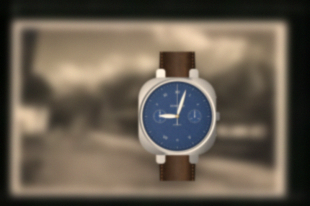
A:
9h03
